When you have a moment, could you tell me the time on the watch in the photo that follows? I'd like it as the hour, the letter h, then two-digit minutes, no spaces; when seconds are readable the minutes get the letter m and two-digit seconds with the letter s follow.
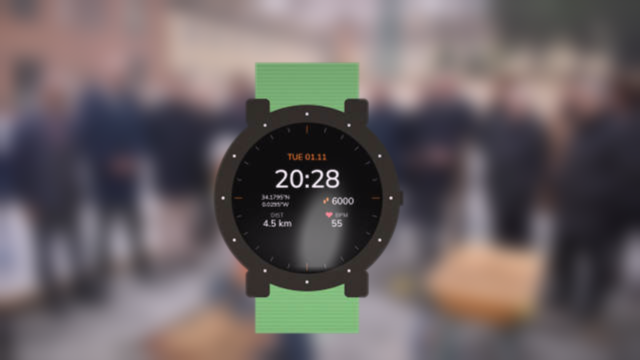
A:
20h28
